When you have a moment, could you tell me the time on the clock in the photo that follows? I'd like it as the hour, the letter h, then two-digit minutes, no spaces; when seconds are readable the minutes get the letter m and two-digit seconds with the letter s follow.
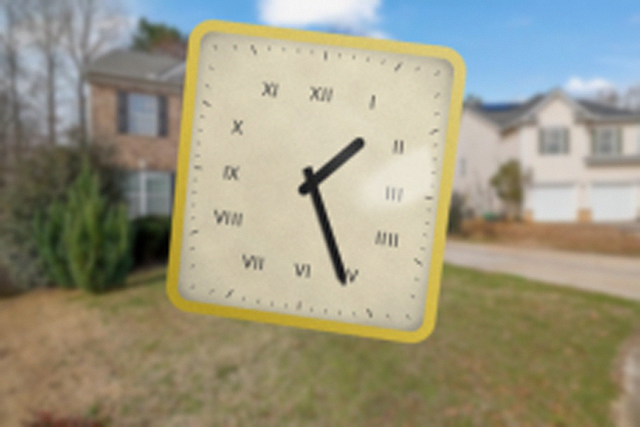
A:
1h26
